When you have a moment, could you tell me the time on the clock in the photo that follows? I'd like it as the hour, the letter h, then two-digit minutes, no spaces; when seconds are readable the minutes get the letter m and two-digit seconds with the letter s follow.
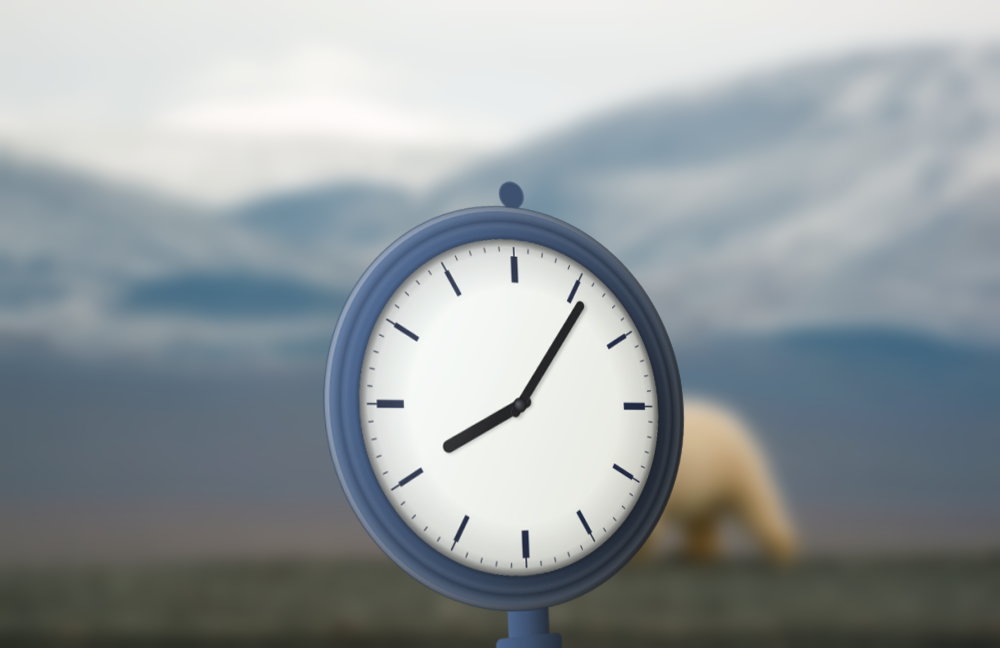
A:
8h06
